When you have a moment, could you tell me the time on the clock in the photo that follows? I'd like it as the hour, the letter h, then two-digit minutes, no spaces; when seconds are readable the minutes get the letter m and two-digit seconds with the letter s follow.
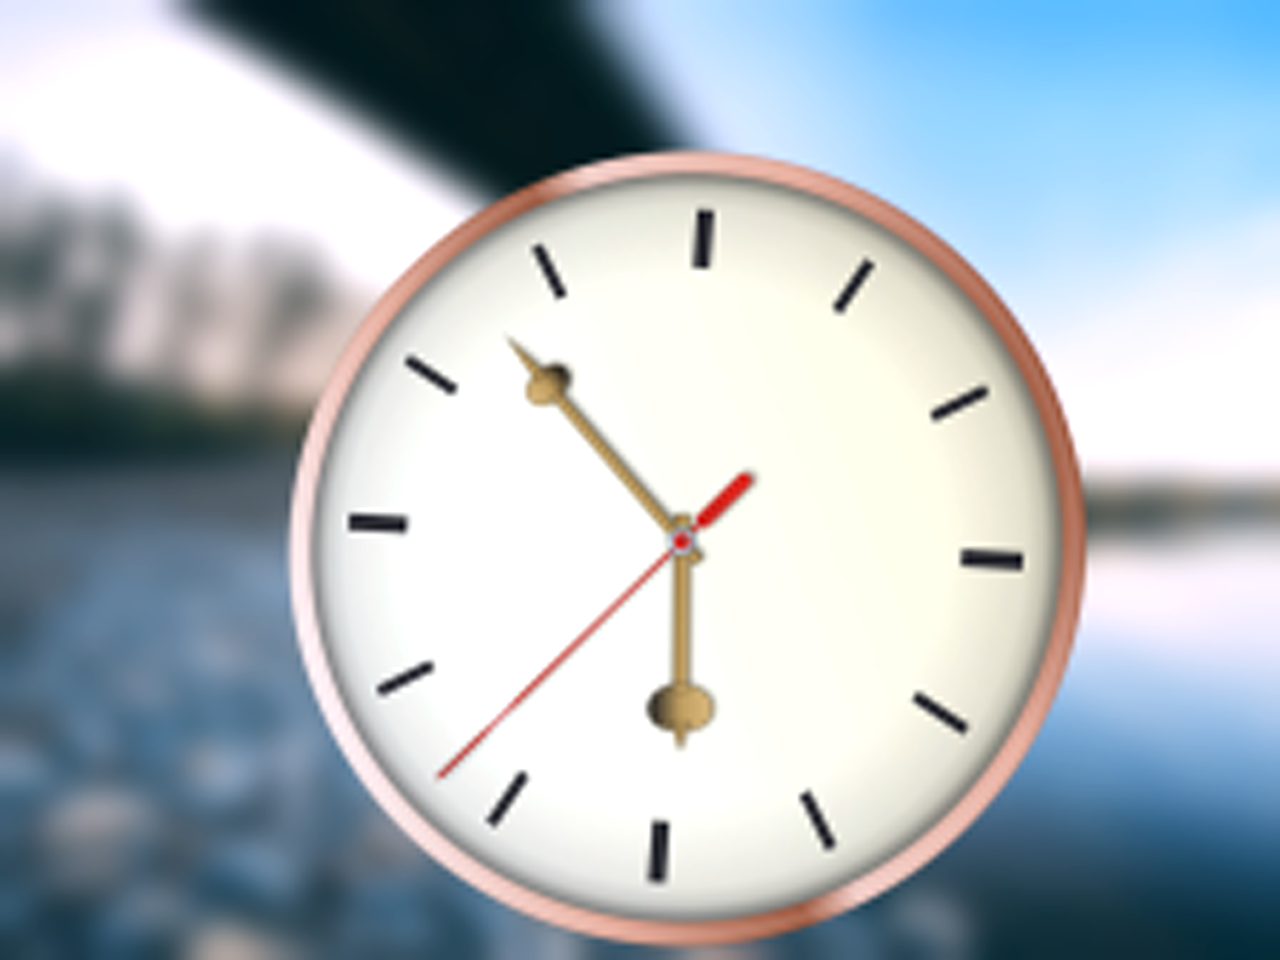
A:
5h52m37s
